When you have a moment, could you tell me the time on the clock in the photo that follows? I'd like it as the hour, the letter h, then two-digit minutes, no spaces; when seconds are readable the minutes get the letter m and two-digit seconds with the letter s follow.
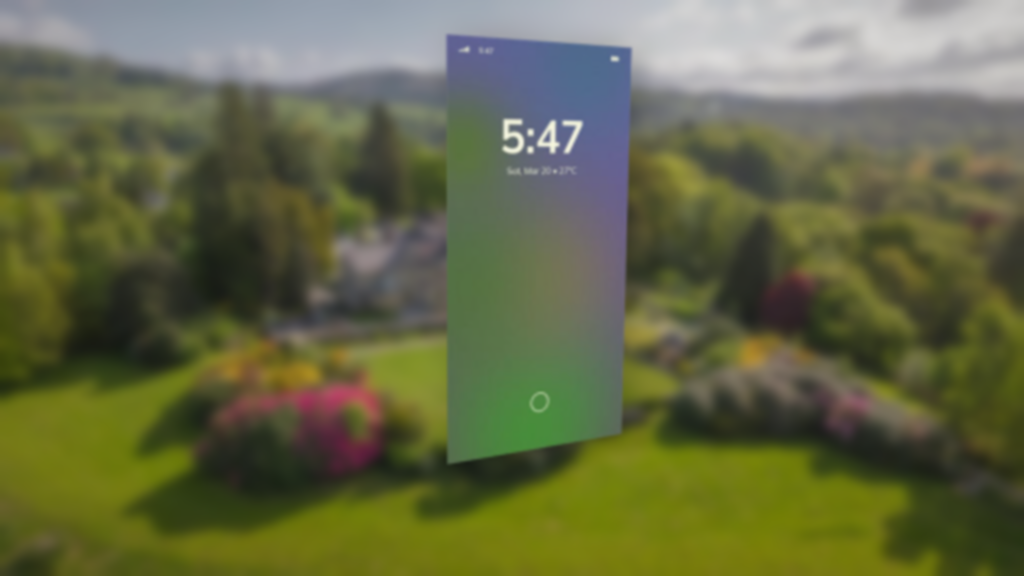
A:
5h47
